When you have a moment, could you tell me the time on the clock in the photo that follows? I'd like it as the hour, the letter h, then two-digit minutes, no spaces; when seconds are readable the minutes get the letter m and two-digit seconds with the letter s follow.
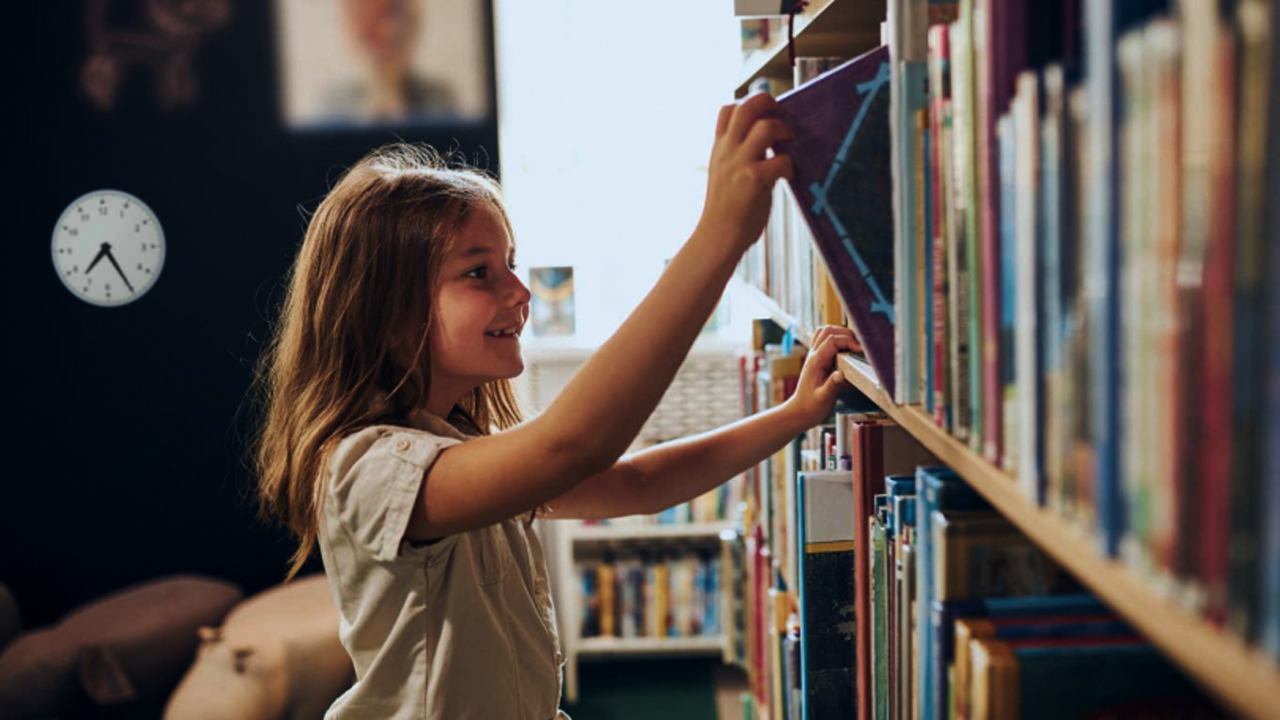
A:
7h25
